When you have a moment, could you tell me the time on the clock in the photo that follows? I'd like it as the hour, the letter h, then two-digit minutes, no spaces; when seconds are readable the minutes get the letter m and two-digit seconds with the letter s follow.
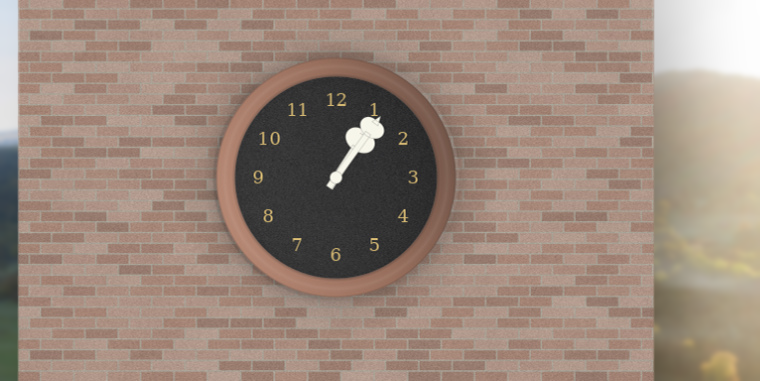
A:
1h06
